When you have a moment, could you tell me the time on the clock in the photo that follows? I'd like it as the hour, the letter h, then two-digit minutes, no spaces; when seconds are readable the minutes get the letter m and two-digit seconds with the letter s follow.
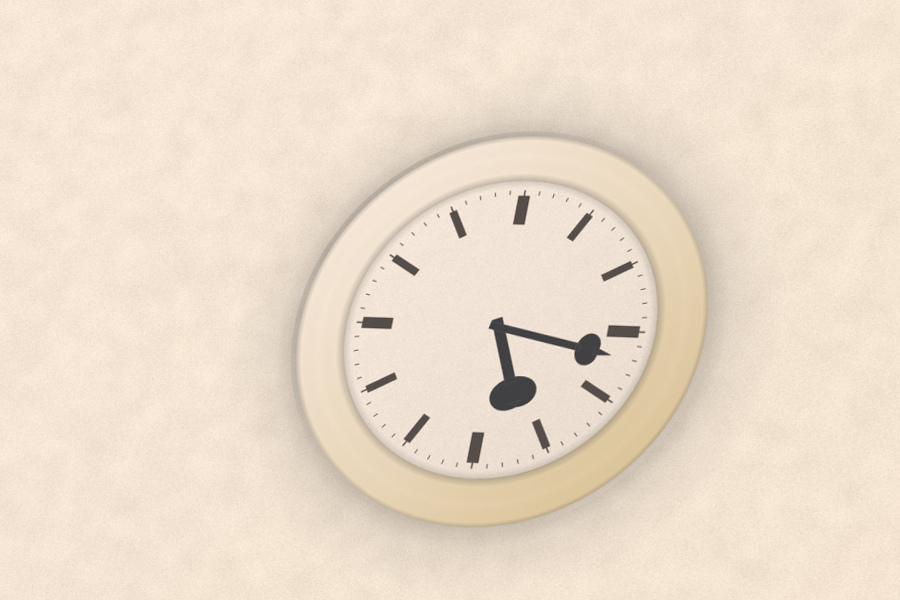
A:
5h17
